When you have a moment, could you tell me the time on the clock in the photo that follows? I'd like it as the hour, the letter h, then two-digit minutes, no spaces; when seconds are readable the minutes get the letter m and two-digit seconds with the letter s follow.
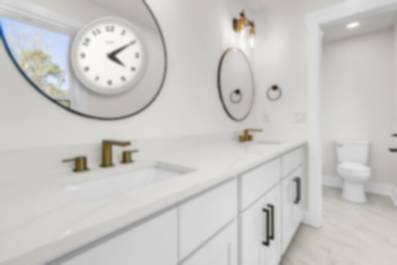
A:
4h10
